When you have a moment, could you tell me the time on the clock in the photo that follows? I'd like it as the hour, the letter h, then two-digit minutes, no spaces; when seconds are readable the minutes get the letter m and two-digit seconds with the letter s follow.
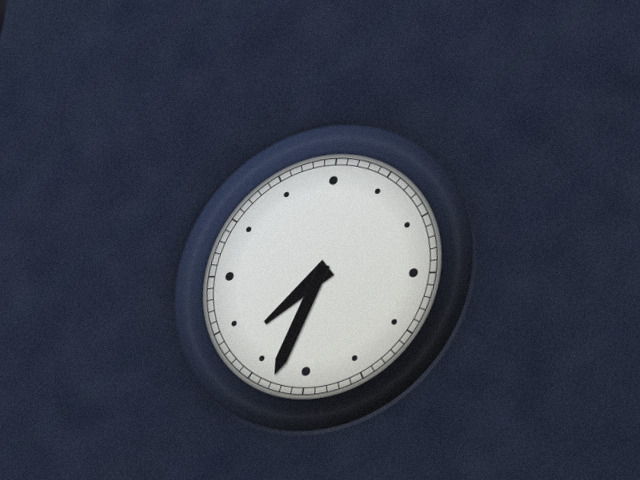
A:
7h33
